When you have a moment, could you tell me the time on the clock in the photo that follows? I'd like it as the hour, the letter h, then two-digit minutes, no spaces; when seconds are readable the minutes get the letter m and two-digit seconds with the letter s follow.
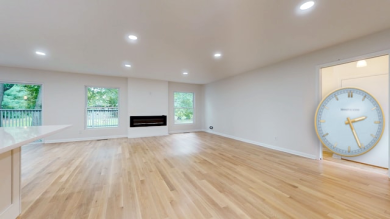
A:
2h26
